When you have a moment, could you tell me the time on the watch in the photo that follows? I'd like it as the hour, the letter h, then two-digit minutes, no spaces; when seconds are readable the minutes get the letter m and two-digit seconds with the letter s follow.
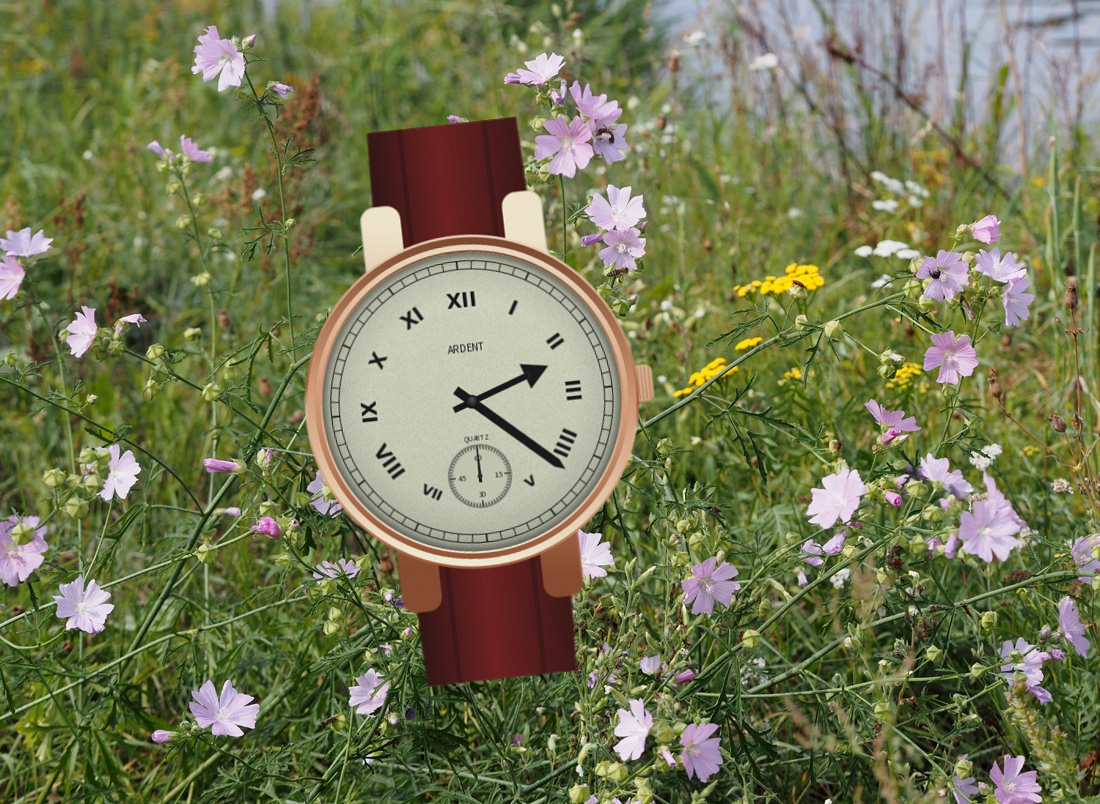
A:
2h22
